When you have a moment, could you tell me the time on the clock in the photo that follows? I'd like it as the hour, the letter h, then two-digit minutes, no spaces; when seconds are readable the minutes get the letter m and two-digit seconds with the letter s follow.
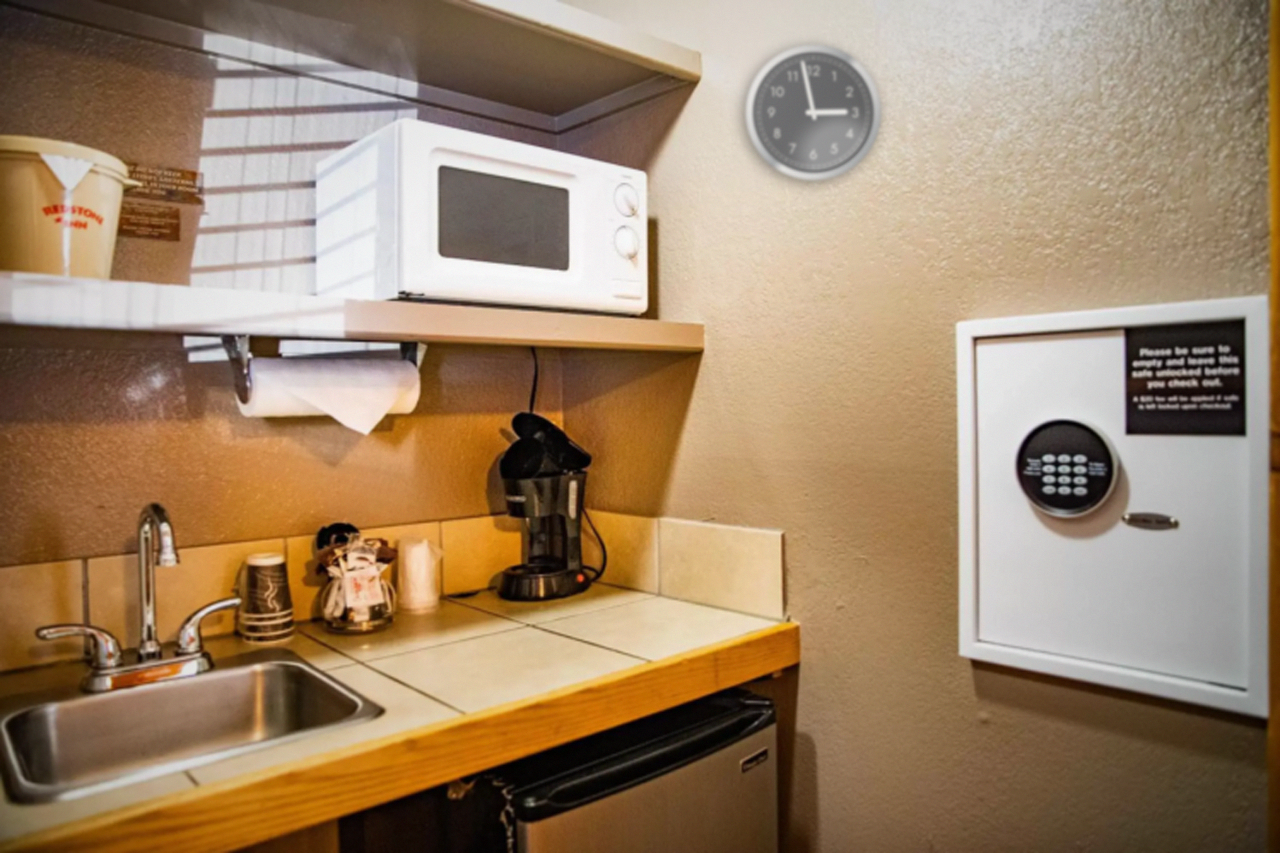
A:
2h58
